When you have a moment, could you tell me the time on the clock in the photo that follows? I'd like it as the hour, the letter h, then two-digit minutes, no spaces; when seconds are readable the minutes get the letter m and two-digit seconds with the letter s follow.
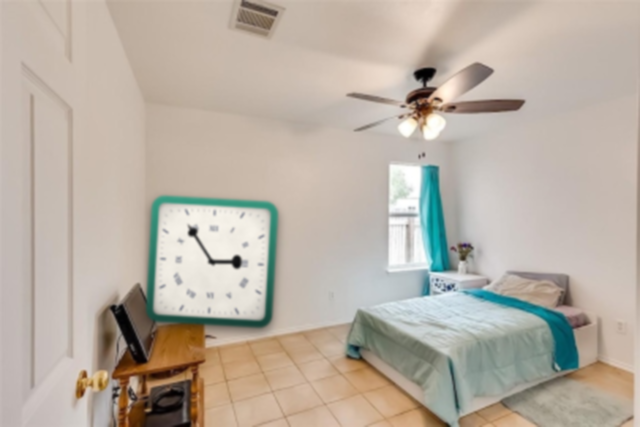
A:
2h54
